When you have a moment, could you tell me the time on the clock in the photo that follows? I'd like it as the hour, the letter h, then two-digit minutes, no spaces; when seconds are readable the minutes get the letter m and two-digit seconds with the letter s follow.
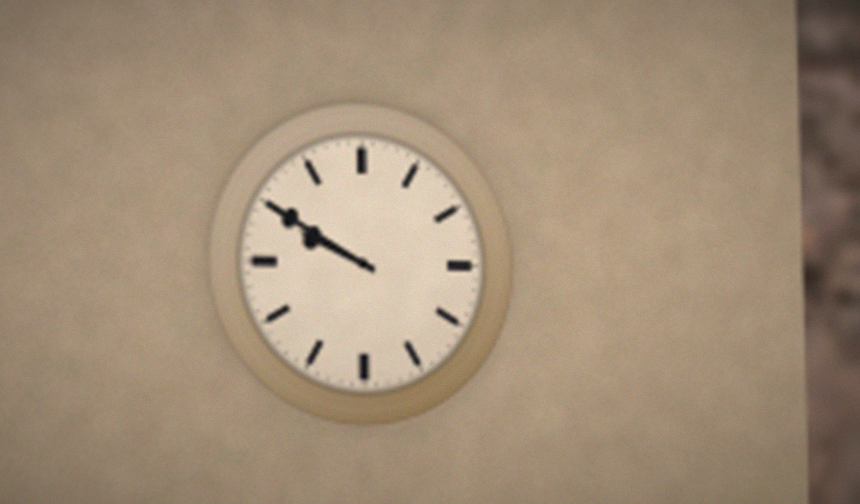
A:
9h50
